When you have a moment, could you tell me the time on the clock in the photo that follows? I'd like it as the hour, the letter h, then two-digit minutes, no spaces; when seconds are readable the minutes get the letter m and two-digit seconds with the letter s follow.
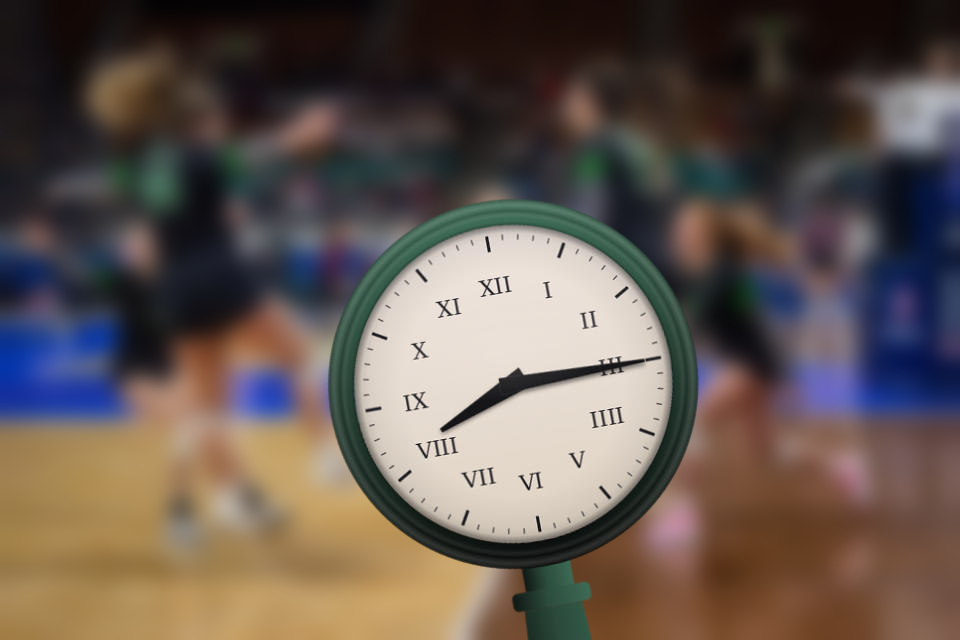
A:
8h15
